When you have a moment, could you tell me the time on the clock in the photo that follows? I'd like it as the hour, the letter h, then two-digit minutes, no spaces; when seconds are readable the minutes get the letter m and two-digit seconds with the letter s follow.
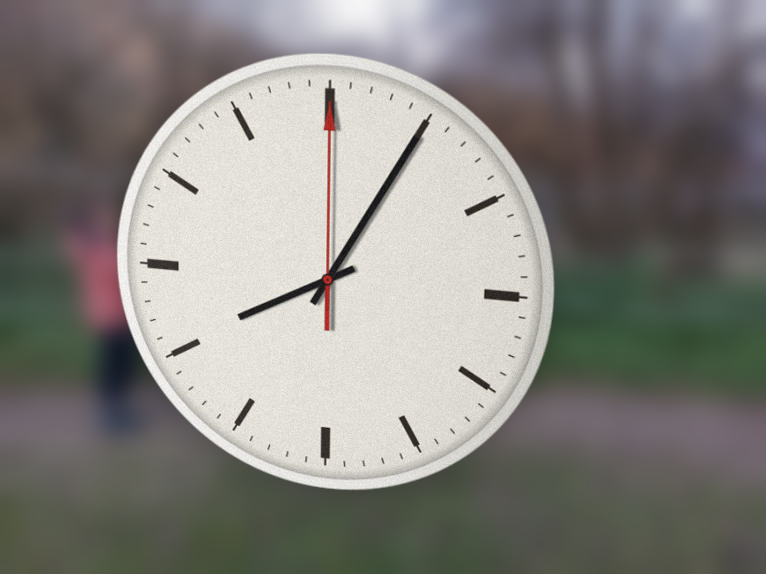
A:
8h05m00s
